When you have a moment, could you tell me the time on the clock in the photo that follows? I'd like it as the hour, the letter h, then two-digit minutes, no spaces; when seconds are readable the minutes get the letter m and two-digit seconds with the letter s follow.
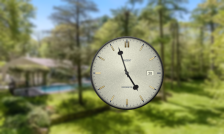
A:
4h57
